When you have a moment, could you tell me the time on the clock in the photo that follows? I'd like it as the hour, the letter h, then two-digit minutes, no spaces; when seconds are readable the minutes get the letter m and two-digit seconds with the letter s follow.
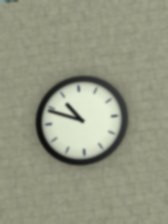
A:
10h49
